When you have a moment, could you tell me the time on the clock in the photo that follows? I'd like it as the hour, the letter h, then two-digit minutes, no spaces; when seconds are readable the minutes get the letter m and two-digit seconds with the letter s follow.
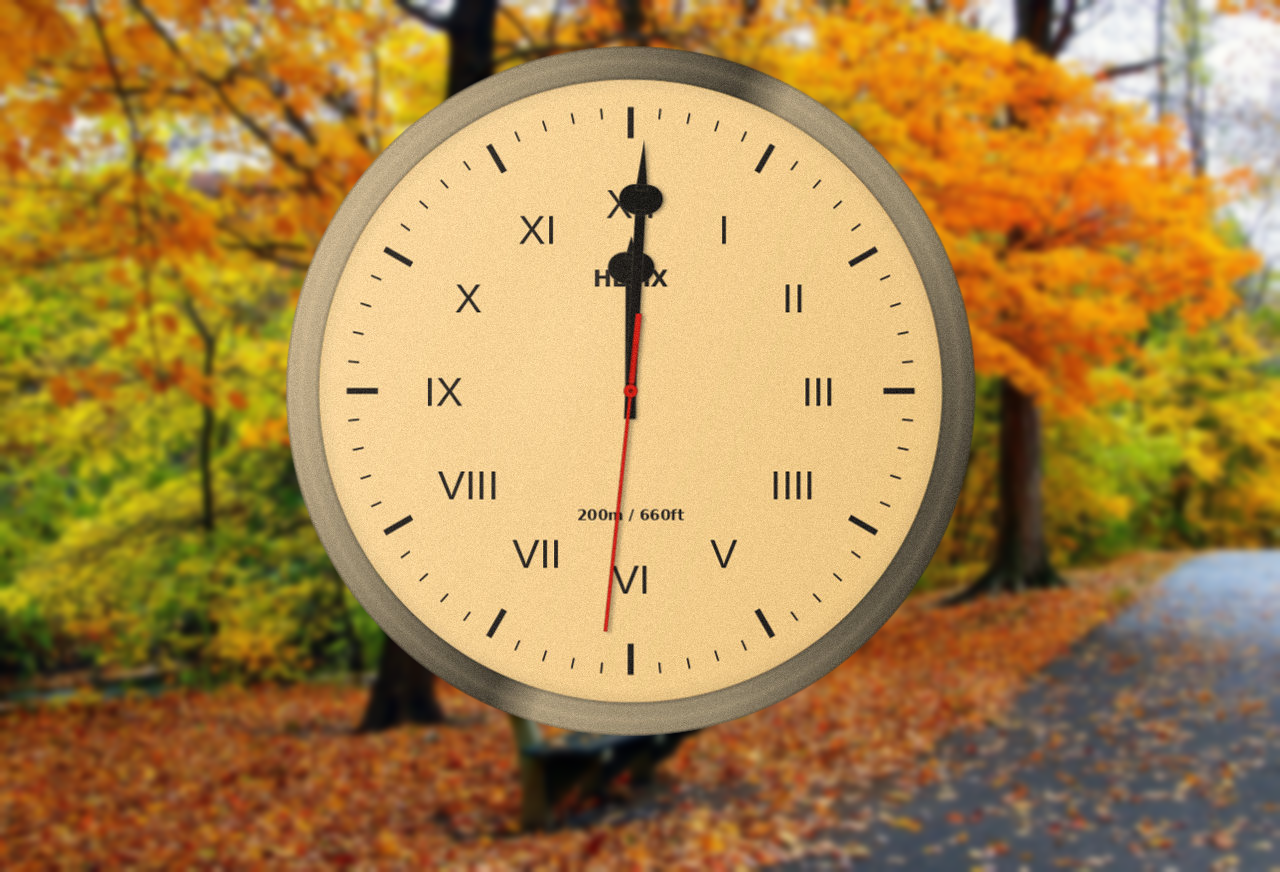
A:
12h00m31s
